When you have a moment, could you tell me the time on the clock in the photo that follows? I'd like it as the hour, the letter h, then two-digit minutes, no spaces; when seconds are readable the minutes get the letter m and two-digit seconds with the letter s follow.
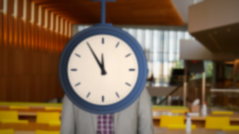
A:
11h55
